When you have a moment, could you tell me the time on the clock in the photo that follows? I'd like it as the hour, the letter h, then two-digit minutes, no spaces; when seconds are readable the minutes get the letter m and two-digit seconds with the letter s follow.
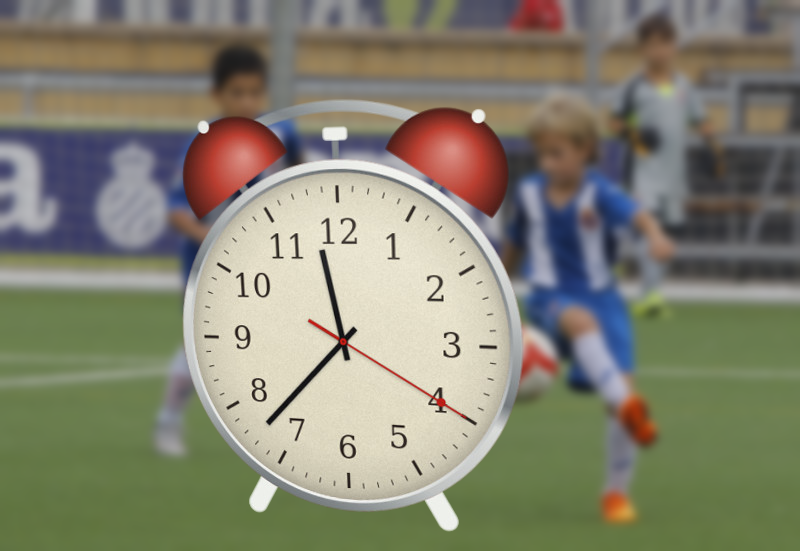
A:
11h37m20s
